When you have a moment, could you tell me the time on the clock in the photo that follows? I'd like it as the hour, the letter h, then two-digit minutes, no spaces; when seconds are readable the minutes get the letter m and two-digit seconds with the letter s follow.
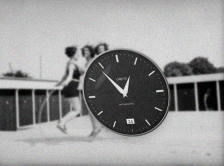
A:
12h54
